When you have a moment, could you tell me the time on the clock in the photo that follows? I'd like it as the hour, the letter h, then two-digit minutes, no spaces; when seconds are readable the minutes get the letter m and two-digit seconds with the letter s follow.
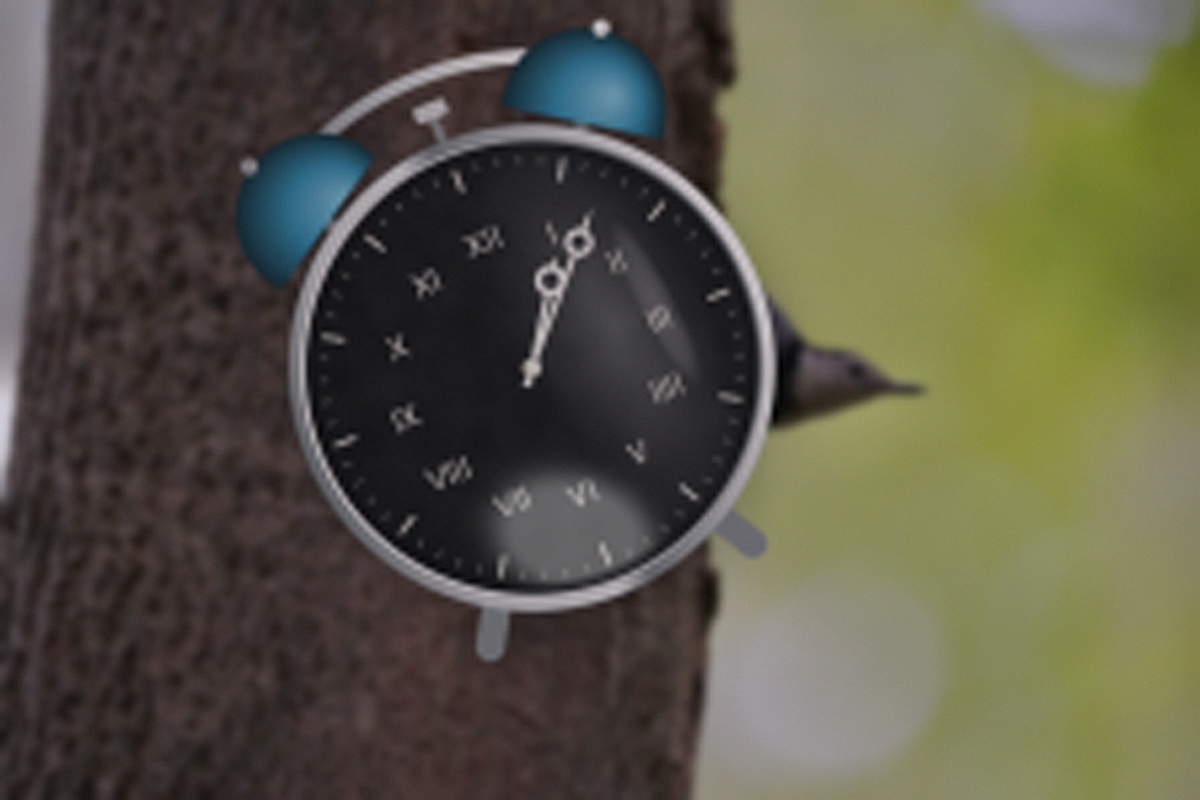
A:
1h07
